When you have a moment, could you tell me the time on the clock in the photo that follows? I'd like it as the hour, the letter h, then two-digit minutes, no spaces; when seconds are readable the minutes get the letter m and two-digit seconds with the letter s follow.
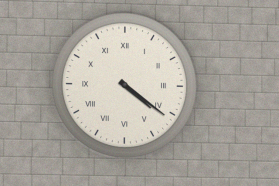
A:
4h21
